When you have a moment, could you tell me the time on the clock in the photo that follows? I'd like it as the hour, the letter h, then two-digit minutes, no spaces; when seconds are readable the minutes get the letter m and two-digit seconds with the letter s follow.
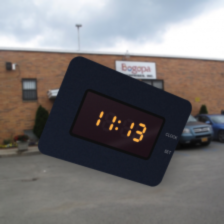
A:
11h13
